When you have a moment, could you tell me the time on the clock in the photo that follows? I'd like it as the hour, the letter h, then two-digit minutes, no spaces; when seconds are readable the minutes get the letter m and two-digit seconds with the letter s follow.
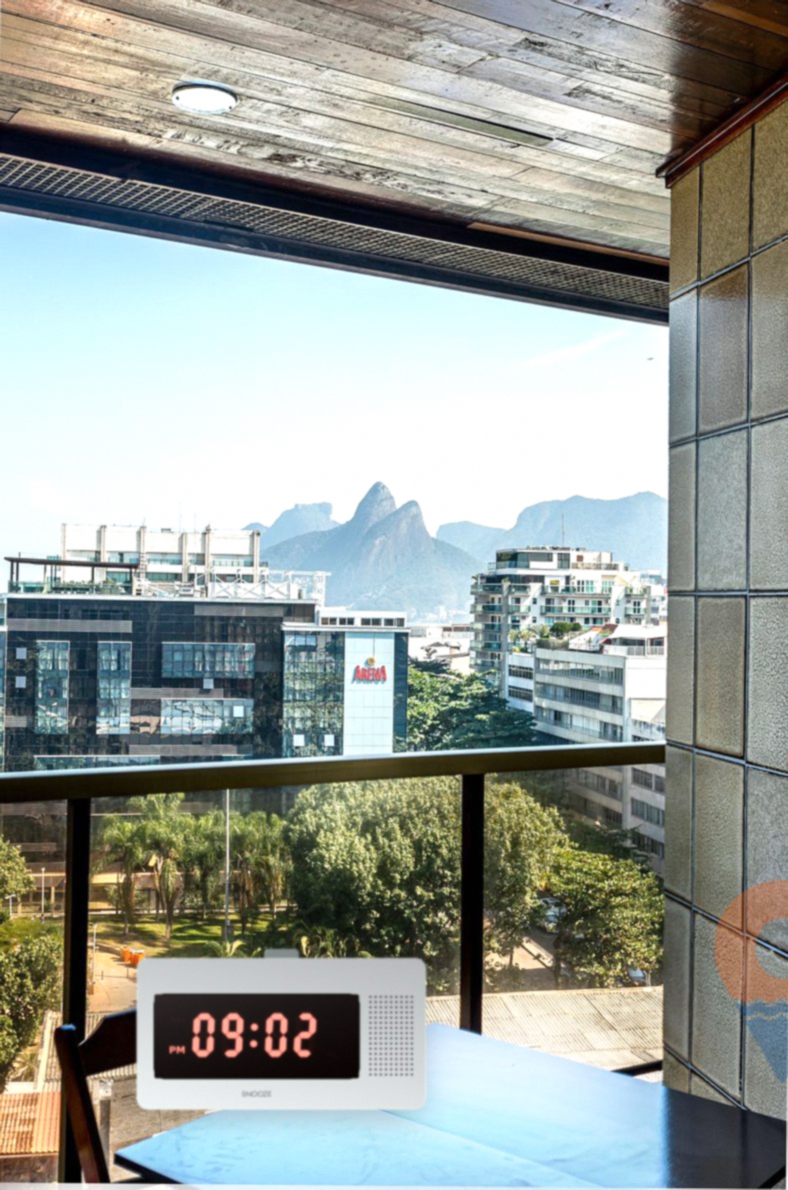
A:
9h02
